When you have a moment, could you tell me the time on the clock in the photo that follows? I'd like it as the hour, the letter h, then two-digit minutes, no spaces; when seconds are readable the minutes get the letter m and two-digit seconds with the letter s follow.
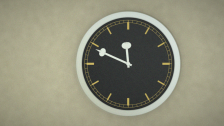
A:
11h49
